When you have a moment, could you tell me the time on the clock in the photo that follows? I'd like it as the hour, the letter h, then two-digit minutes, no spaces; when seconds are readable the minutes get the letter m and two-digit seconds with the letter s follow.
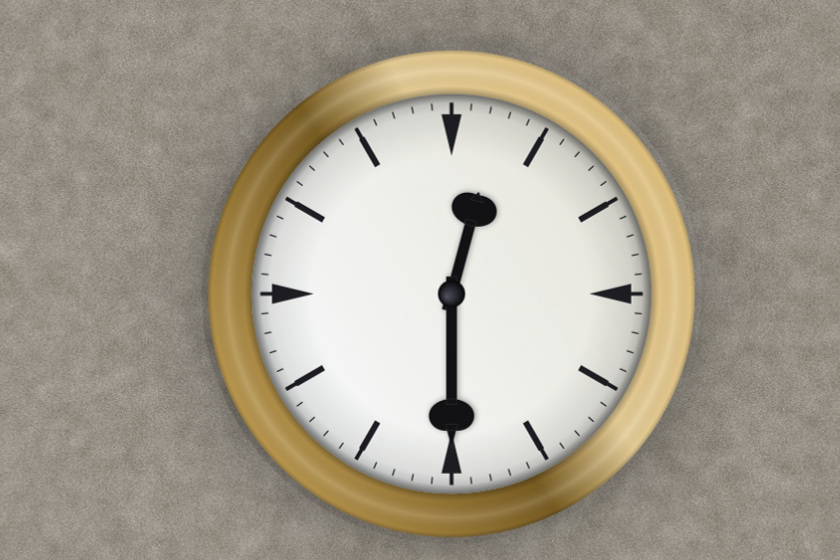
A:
12h30
